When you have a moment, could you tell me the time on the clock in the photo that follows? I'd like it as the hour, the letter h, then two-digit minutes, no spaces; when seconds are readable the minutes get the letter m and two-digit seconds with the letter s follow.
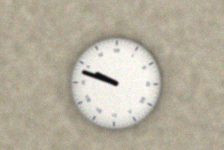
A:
9h48
